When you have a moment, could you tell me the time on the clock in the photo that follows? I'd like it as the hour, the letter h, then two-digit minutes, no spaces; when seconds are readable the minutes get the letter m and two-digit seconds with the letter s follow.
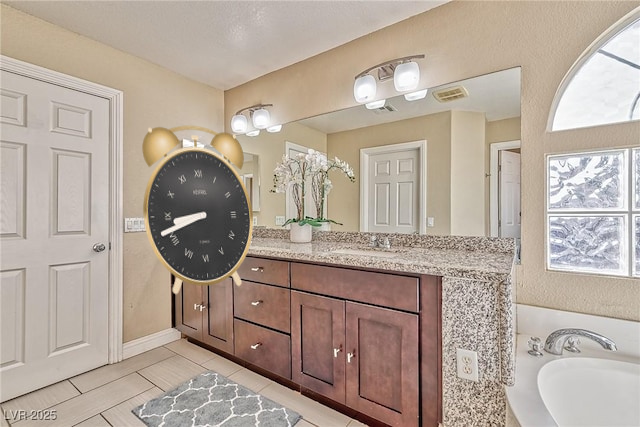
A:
8h42
